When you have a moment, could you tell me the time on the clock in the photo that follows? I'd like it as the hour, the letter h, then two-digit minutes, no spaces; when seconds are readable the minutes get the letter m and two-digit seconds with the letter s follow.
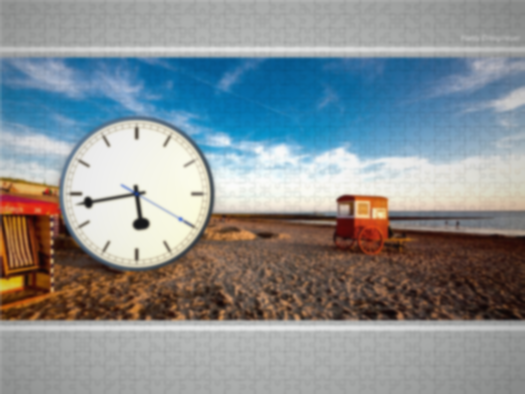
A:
5h43m20s
